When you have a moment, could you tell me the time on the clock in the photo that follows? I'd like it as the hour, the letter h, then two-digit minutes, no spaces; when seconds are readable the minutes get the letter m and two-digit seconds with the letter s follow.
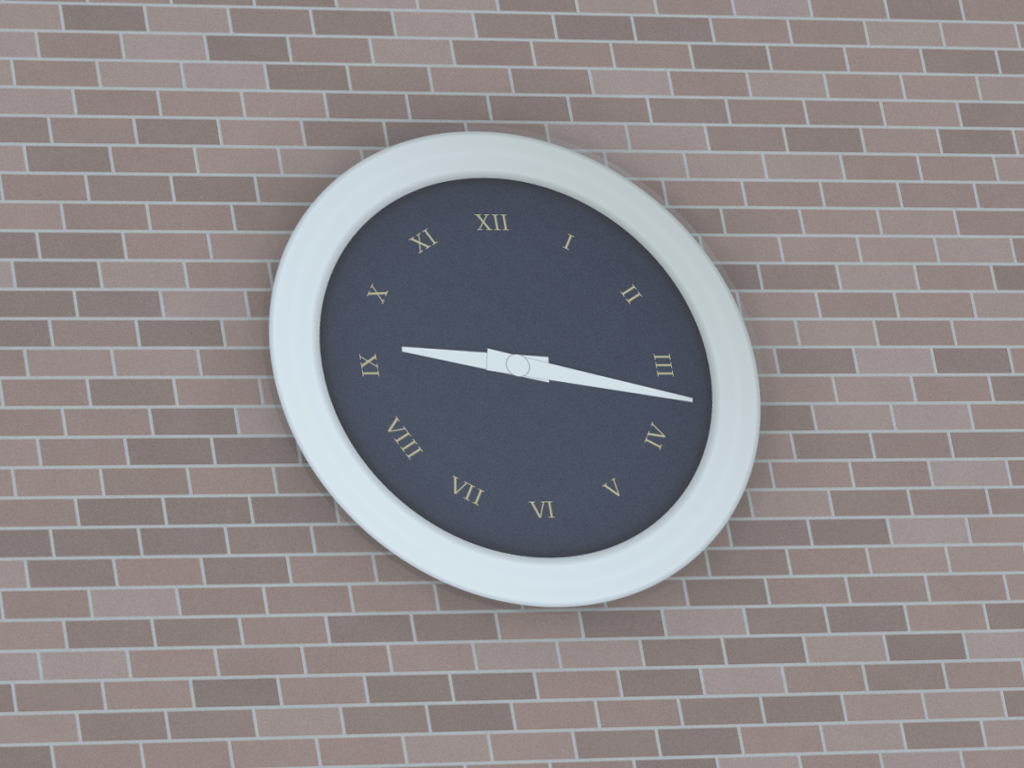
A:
9h17
